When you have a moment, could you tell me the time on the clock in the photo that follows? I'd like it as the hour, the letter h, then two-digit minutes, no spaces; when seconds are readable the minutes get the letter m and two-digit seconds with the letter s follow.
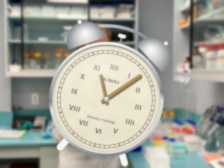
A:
11h07
